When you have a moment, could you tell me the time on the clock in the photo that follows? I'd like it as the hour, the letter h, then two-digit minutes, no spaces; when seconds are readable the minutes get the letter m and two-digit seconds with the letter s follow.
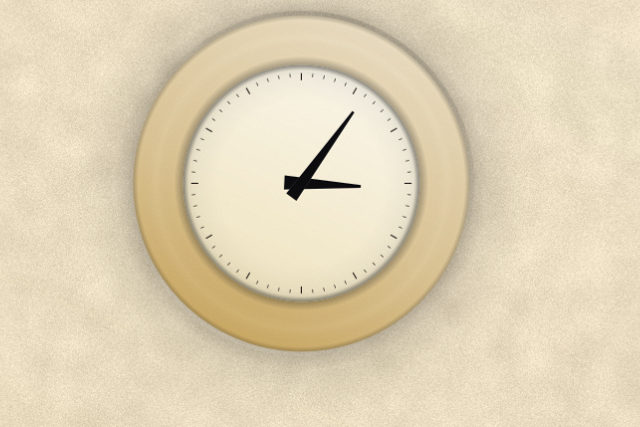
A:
3h06
